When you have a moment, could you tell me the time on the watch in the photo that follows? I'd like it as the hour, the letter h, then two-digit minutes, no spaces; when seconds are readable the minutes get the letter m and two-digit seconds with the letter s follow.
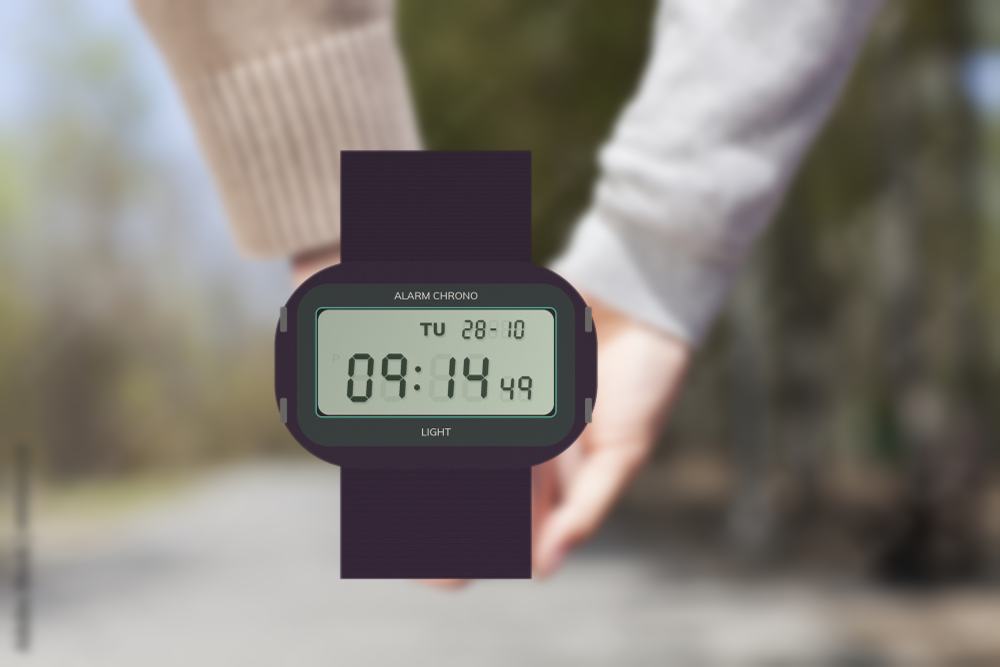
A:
9h14m49s
